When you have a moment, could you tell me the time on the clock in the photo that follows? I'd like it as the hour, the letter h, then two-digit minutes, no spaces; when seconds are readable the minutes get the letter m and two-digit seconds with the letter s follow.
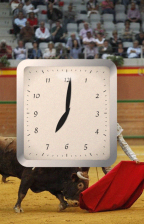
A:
7h01
